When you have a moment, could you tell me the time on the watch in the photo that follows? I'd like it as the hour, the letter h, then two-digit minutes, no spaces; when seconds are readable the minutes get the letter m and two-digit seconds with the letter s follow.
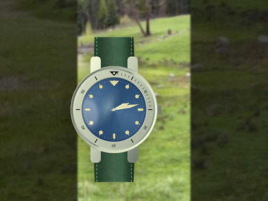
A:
2h13
